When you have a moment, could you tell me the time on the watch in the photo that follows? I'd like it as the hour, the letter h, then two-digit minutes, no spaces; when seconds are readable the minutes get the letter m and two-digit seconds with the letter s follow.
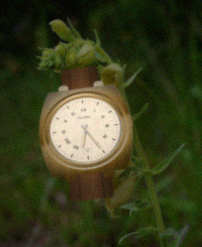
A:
6h25
